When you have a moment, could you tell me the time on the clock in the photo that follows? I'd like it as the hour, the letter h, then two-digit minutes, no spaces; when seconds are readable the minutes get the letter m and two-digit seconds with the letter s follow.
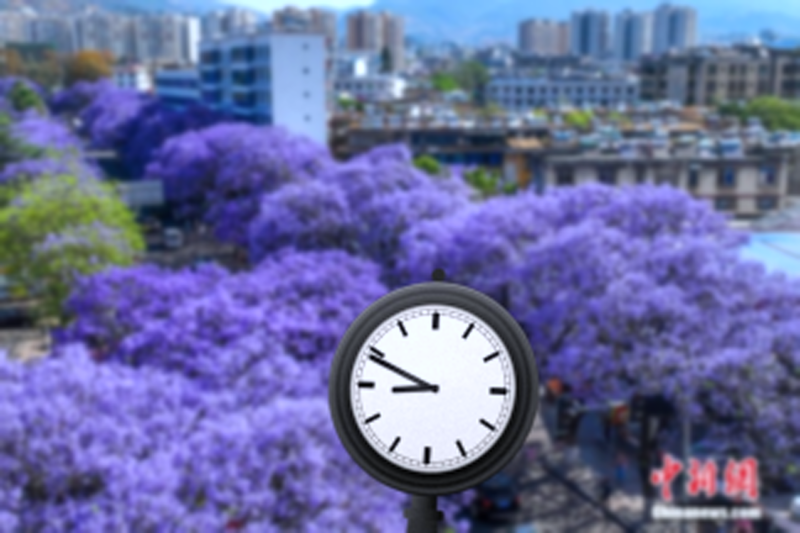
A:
8h49
